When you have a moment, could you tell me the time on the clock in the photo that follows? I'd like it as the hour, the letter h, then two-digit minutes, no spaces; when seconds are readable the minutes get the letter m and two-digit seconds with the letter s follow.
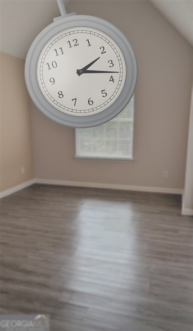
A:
2h18
